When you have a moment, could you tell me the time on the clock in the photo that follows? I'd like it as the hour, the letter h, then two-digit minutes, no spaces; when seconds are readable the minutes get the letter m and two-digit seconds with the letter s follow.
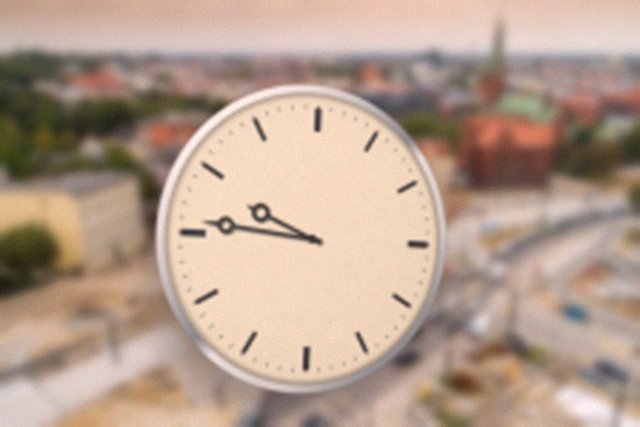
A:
9h46
